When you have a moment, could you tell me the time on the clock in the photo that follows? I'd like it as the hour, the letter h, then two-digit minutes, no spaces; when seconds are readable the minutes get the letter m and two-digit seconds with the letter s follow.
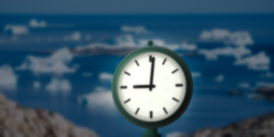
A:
9h01
